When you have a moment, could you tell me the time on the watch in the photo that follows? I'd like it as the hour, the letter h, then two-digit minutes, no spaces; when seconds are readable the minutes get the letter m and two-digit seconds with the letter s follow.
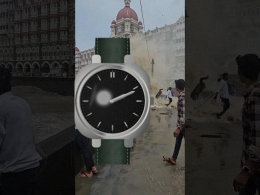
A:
2h11
